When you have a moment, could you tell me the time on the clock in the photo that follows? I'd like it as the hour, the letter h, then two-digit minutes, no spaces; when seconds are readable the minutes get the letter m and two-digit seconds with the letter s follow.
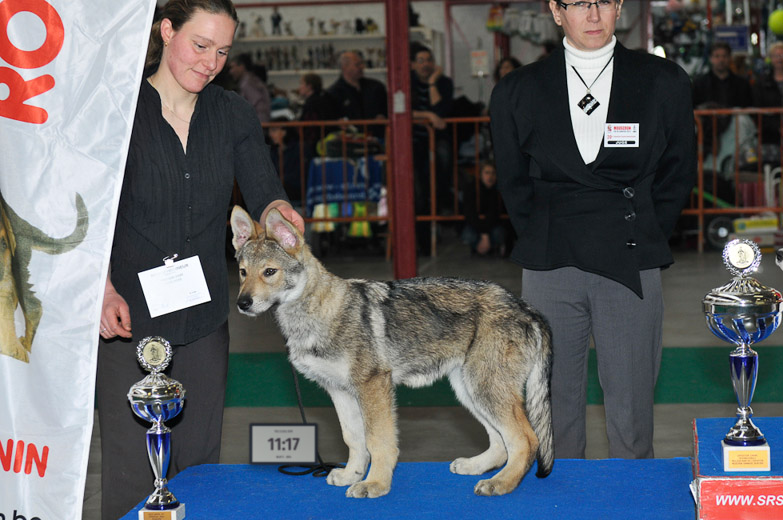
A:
11h17
